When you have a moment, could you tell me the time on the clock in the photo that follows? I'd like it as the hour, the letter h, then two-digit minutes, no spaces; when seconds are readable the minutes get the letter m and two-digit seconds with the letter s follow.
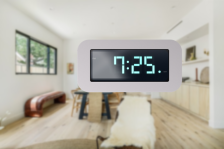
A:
7h25
